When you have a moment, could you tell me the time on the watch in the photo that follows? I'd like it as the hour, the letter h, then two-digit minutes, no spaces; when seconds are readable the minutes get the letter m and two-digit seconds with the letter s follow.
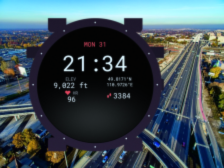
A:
21h34
